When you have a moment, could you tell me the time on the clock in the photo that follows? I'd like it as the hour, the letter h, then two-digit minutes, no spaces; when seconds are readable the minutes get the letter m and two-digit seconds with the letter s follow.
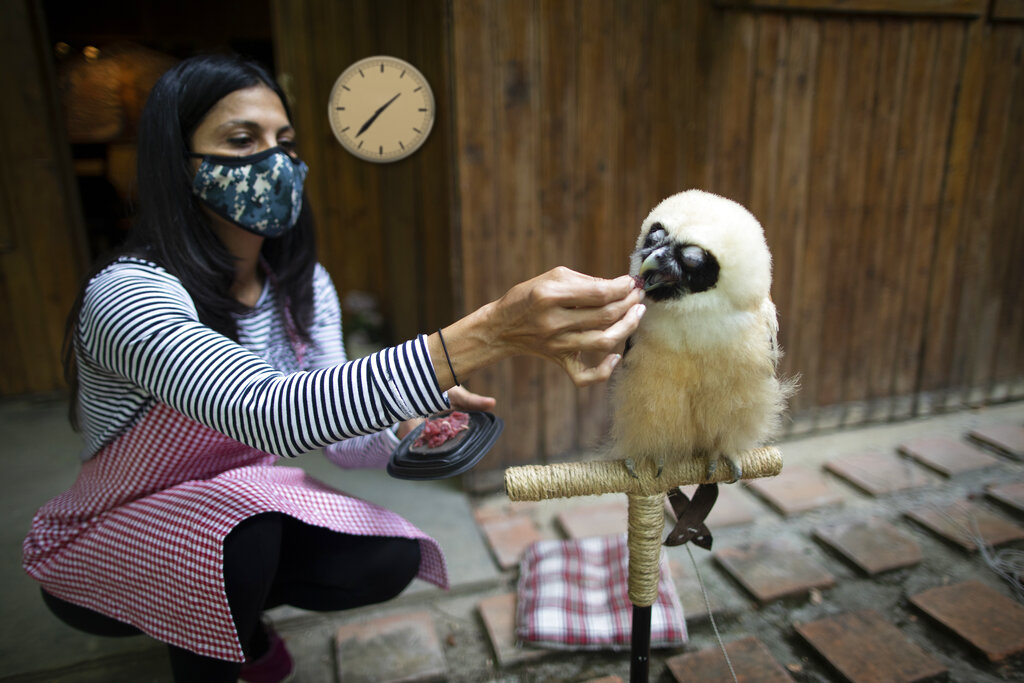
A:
1h37
